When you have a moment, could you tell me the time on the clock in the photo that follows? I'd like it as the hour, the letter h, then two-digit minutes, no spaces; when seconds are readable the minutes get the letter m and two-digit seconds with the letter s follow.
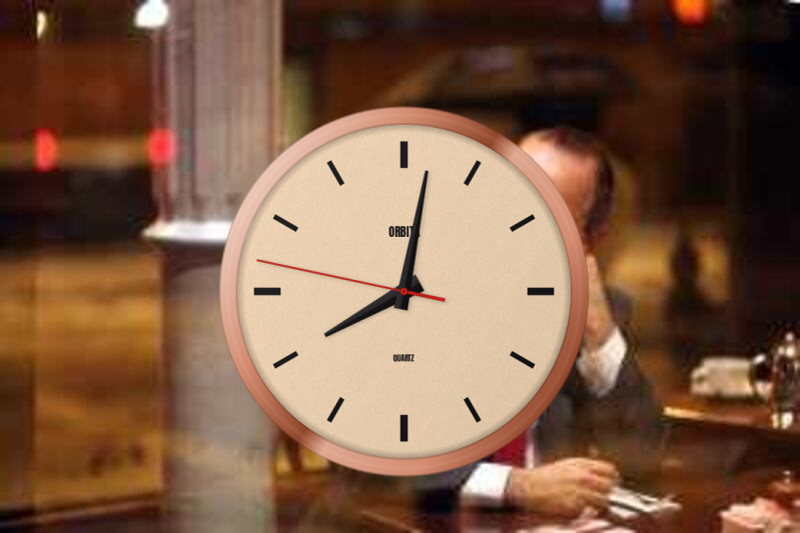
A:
8h01m47s
